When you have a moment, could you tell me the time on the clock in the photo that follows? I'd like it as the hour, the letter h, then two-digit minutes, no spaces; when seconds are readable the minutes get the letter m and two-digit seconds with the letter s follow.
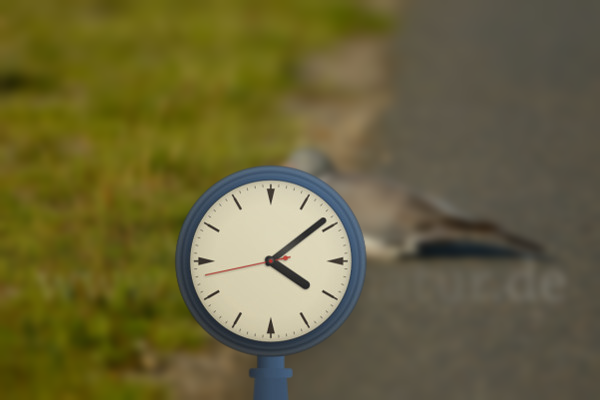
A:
4h08m43s
